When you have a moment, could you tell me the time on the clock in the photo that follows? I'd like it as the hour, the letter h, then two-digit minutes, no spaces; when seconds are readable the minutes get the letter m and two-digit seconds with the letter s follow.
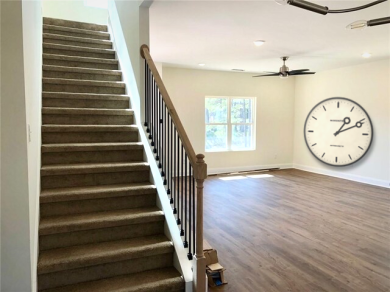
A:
1h11
